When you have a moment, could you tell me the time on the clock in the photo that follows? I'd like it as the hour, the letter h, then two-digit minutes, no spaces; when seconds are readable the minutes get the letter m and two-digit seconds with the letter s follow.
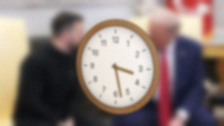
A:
3h28
